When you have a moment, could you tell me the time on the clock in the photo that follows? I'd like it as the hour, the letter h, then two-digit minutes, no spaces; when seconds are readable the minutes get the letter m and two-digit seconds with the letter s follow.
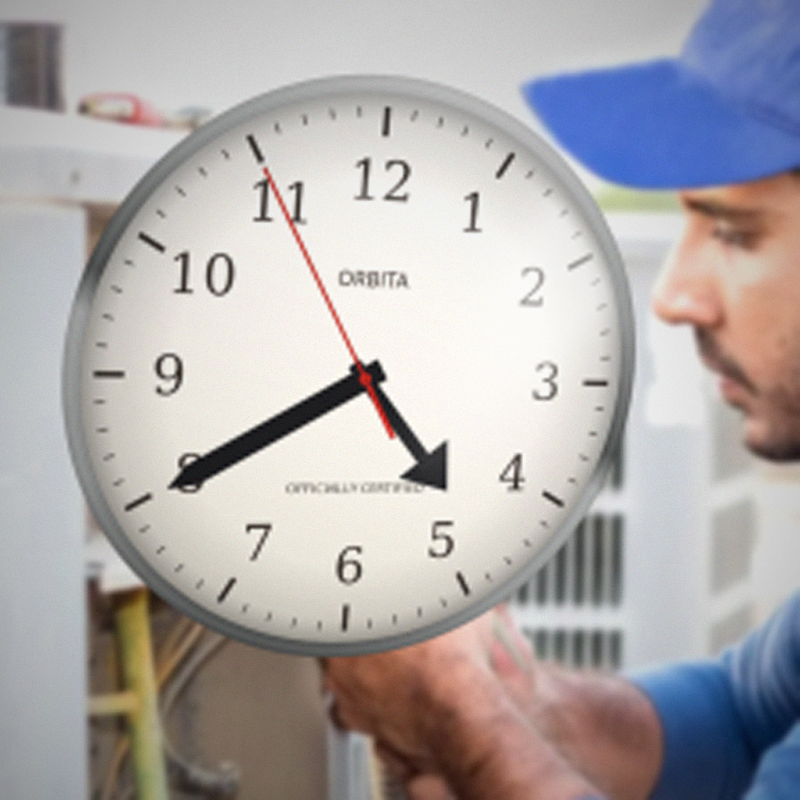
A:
4h39m55s
